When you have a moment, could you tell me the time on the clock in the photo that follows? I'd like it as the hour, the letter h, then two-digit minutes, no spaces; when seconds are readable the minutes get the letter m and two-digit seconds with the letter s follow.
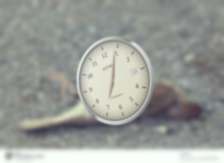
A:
7h04
